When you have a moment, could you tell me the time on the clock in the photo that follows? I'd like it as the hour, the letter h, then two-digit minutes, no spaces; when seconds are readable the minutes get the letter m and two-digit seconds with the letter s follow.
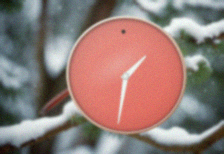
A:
1h32
